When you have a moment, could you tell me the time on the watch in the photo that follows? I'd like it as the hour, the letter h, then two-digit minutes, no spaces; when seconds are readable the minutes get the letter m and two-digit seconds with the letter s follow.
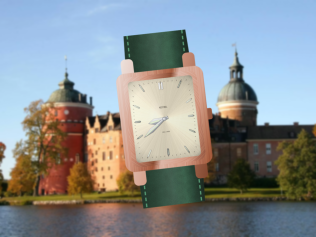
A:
8h39
